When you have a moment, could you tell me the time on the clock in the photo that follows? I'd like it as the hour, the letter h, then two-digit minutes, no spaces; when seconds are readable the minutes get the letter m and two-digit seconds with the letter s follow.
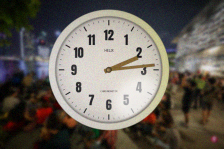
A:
2h14
